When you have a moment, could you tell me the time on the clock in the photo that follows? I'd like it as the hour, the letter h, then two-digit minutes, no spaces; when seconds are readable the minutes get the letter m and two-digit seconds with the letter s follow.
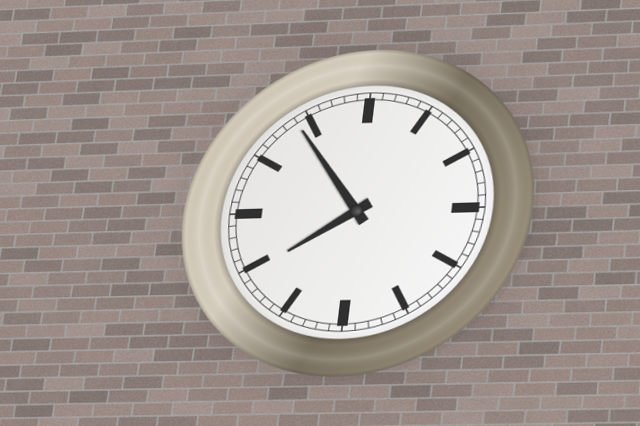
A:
7h54
